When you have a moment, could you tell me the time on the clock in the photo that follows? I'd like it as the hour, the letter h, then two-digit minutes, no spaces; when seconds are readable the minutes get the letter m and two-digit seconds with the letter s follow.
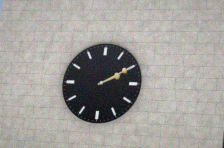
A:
2h10
